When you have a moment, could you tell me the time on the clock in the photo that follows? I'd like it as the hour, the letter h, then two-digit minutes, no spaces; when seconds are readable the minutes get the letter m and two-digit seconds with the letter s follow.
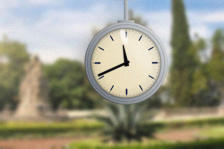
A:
11h41
